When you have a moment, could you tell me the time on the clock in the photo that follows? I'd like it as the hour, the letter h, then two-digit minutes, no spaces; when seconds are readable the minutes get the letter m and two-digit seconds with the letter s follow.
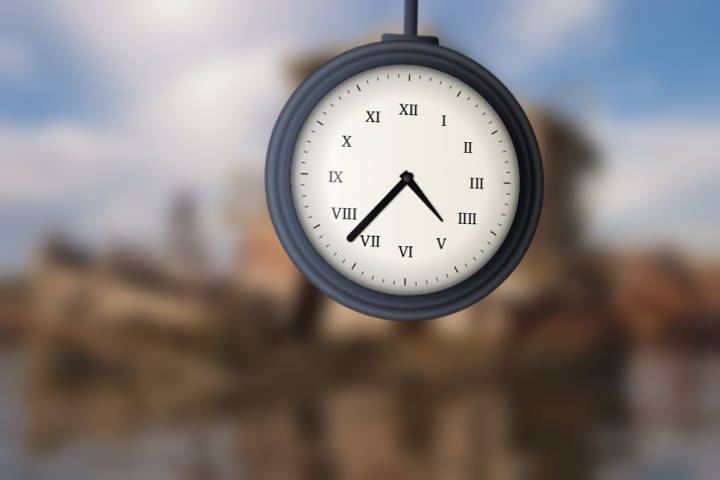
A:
4h37
